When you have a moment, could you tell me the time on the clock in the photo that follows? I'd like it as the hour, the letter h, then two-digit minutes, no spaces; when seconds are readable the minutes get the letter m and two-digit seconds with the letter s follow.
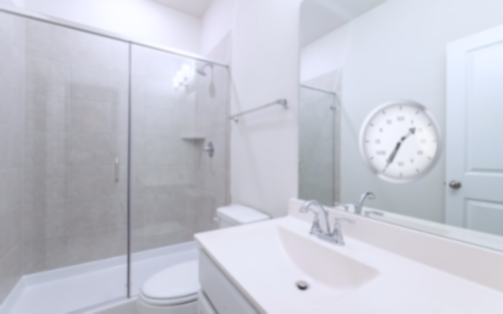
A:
1h35
